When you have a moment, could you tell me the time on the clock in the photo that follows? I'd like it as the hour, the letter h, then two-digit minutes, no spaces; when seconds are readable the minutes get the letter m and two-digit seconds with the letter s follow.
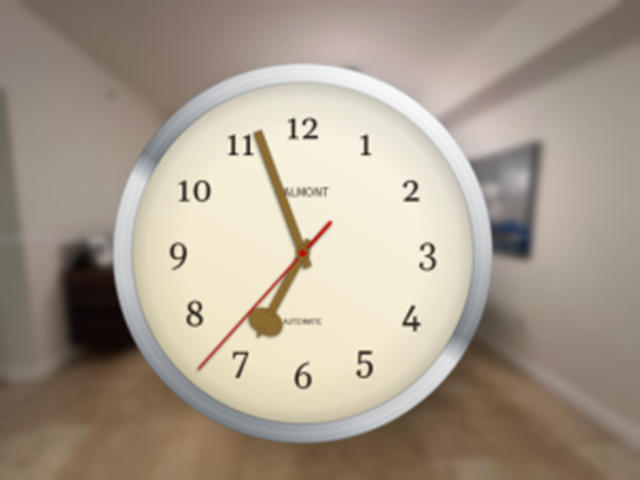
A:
6h56m37s
